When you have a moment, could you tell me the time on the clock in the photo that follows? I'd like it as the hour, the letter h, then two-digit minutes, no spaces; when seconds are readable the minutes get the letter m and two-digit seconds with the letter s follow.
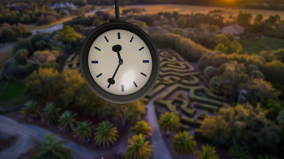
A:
11h35
